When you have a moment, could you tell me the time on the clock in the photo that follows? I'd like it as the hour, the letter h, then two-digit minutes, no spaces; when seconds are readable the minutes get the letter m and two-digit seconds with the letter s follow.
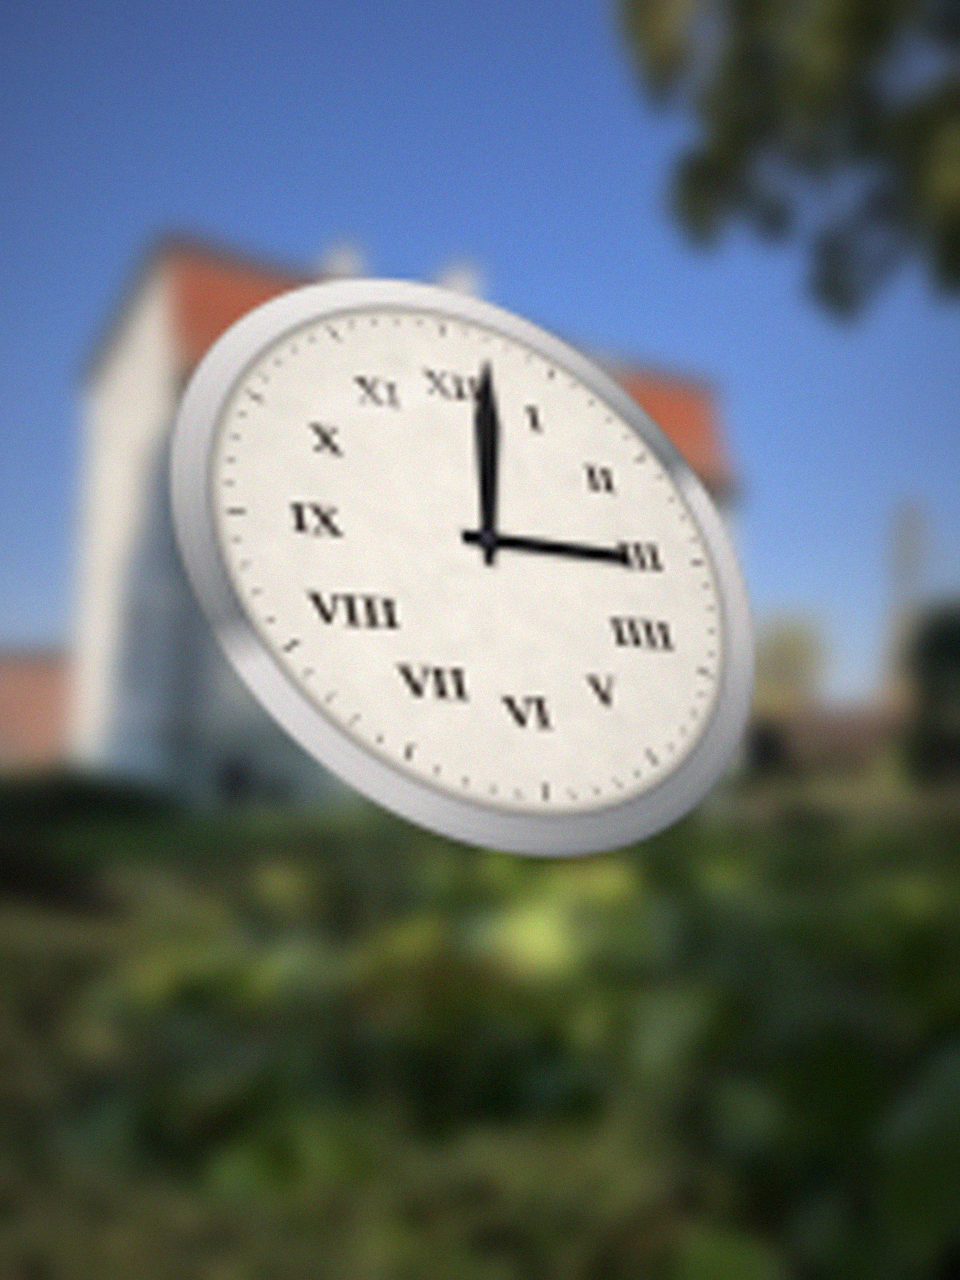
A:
3h02
